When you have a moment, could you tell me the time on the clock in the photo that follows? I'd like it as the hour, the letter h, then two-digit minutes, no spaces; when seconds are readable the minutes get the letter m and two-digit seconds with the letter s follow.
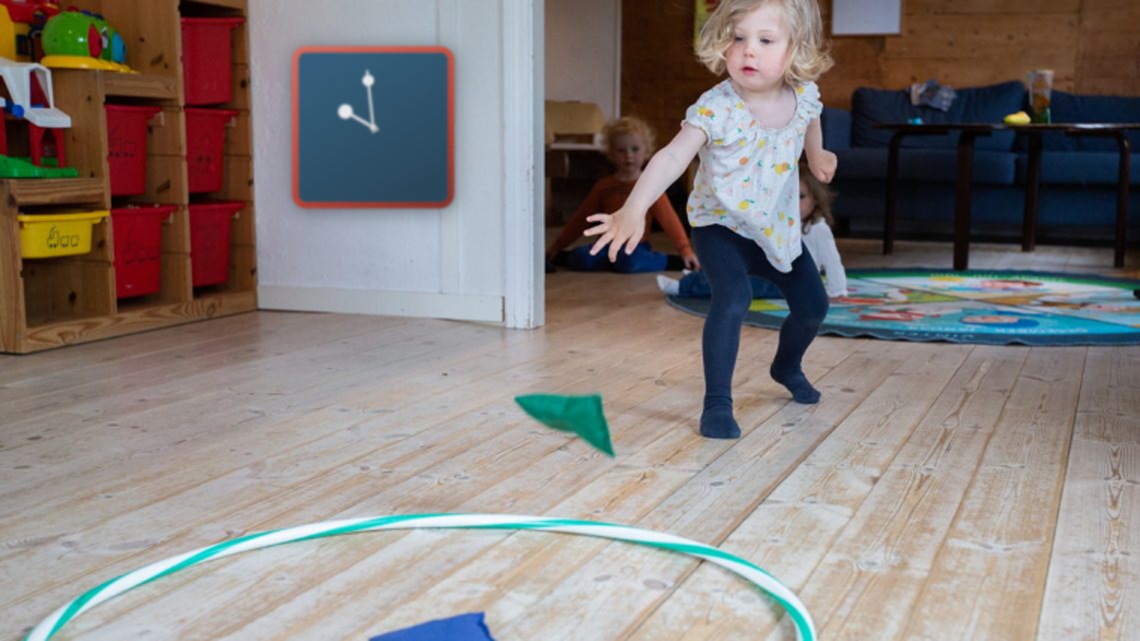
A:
9h59
